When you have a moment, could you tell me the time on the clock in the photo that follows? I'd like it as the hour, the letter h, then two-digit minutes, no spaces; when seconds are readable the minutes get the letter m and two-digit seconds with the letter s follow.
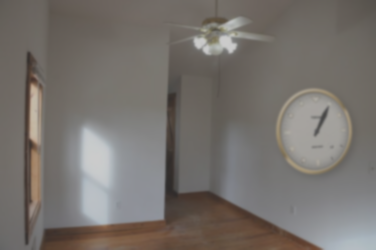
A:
1h05
